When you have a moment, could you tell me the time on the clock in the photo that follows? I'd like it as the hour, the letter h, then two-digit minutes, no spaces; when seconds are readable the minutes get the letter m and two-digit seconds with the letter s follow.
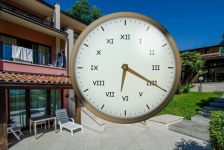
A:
6h20
